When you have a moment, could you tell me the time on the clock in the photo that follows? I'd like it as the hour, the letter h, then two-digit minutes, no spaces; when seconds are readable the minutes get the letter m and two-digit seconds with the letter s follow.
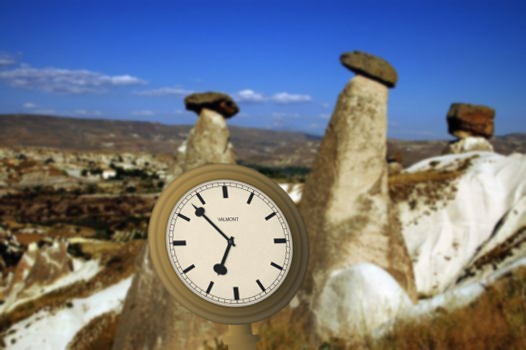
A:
6h53
